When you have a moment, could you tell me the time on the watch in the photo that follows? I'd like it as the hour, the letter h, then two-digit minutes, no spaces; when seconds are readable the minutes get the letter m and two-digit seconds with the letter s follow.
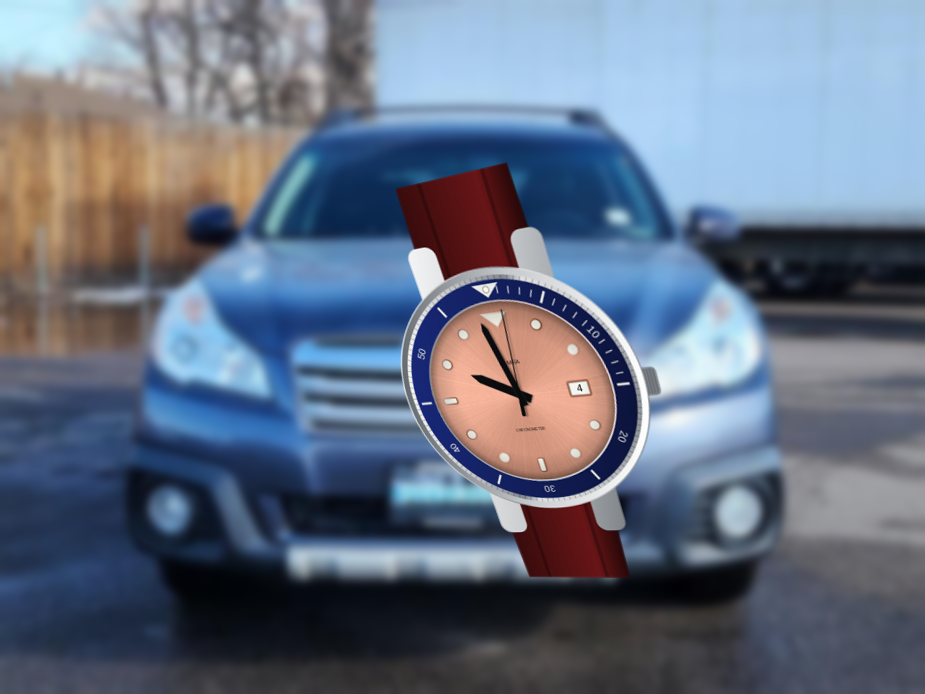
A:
9h58m01s
